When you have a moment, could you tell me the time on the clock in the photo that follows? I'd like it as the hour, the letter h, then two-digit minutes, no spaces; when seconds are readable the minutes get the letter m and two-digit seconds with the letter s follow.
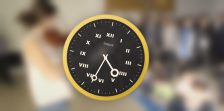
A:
4h33
